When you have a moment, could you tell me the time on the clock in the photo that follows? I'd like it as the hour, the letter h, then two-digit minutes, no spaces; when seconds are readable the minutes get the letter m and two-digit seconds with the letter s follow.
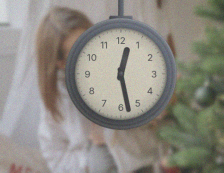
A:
12h28
